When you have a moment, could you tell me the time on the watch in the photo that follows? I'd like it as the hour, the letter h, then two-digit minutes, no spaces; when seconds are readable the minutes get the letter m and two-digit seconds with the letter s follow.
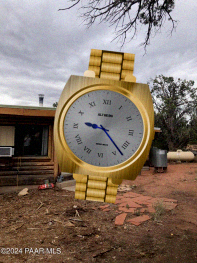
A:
9h23
